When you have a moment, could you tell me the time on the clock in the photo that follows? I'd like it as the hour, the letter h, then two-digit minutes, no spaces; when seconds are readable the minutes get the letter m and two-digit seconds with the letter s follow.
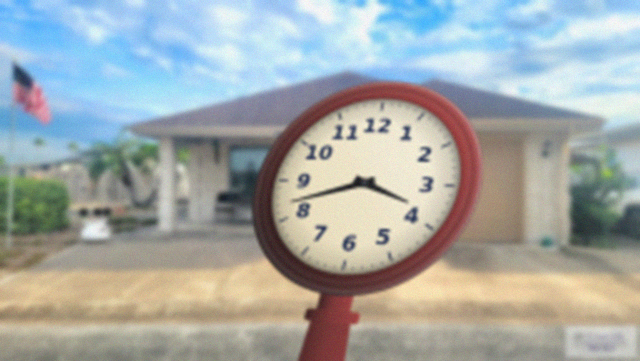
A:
3h42
